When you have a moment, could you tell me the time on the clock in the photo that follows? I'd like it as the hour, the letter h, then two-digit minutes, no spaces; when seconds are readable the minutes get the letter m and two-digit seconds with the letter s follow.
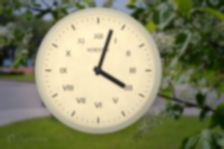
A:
4h03
